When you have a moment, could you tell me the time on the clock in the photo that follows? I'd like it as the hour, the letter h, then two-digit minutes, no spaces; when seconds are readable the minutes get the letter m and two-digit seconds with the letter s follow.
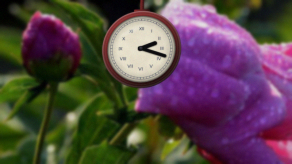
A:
2h18
